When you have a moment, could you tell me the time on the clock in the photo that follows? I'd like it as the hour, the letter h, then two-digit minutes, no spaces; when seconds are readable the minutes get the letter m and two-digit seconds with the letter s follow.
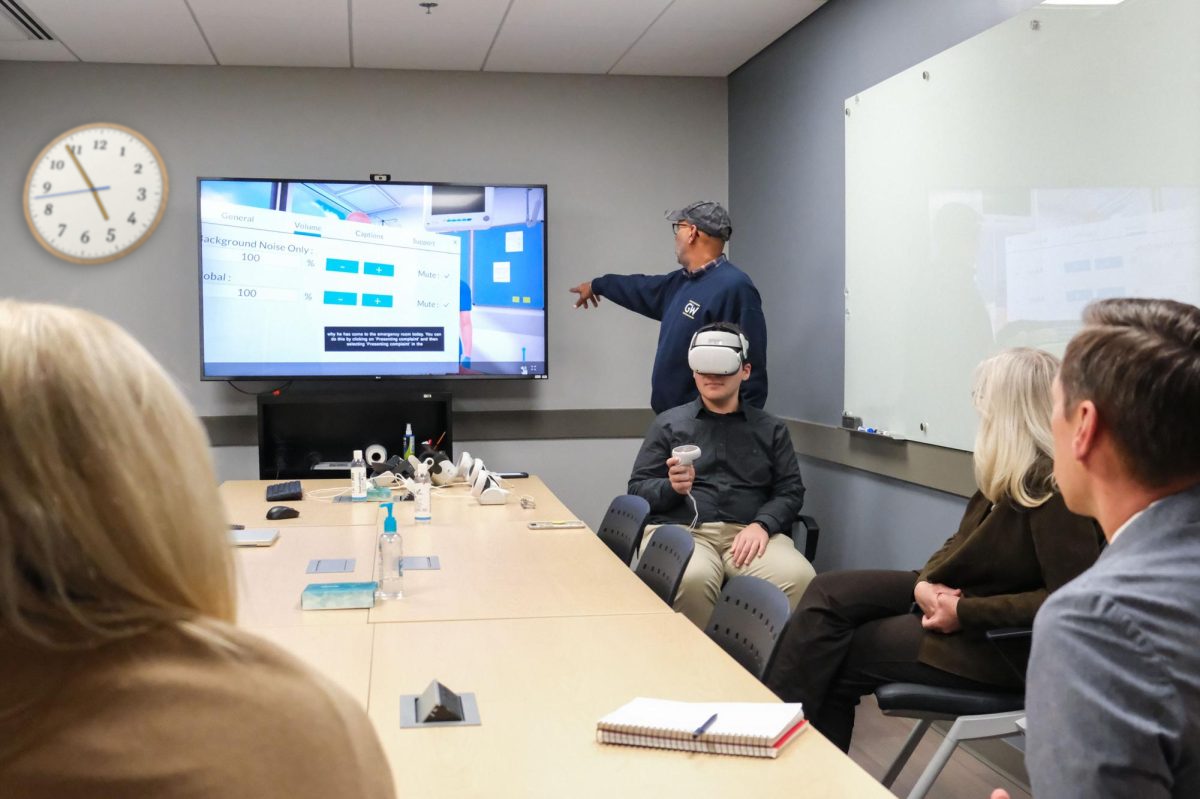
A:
4h53m43s
